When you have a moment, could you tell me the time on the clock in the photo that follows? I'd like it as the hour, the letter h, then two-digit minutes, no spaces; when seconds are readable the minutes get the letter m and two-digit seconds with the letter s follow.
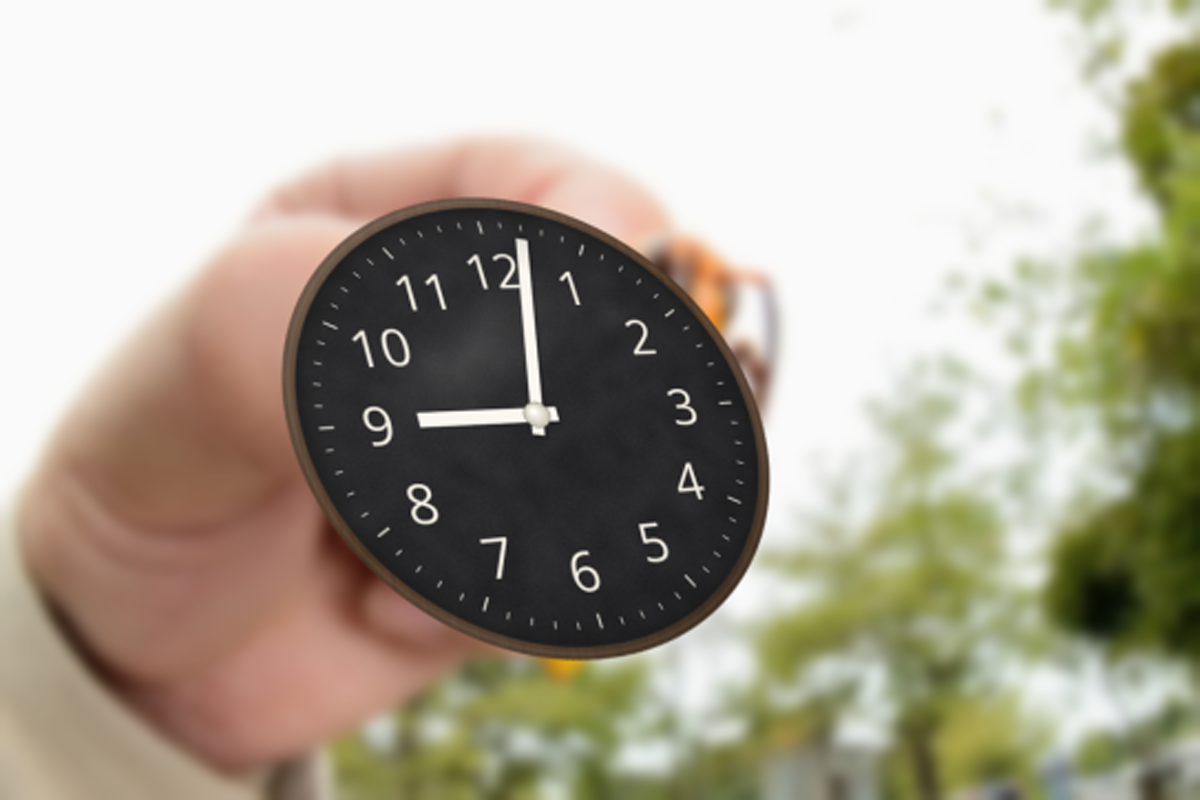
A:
9h02
